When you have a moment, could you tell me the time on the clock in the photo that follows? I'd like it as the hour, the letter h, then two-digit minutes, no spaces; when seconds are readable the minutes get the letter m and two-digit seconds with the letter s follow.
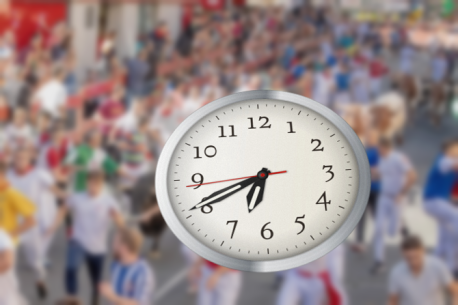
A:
6h40m44s
